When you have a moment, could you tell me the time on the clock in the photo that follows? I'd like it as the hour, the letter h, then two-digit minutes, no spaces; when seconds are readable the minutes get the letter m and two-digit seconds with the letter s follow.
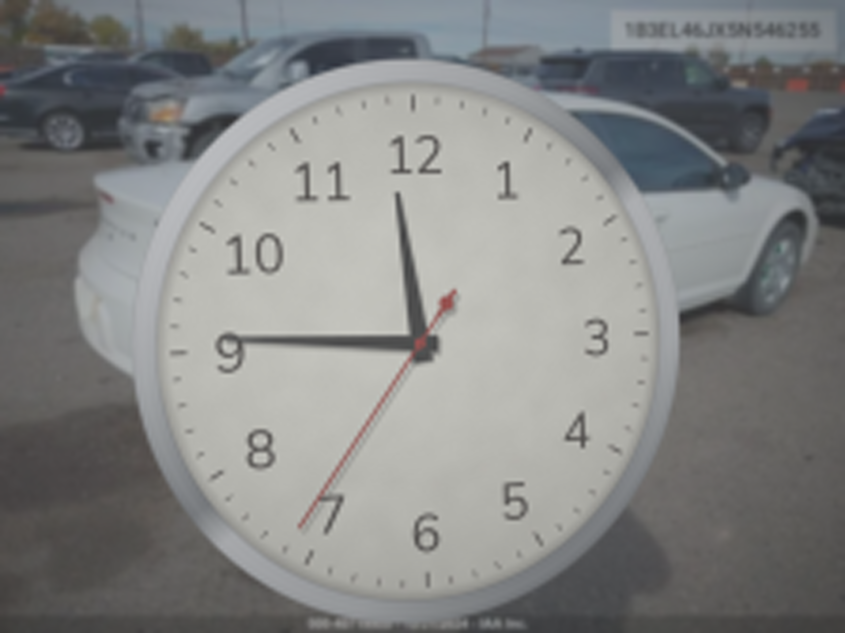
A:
11h45m36s
